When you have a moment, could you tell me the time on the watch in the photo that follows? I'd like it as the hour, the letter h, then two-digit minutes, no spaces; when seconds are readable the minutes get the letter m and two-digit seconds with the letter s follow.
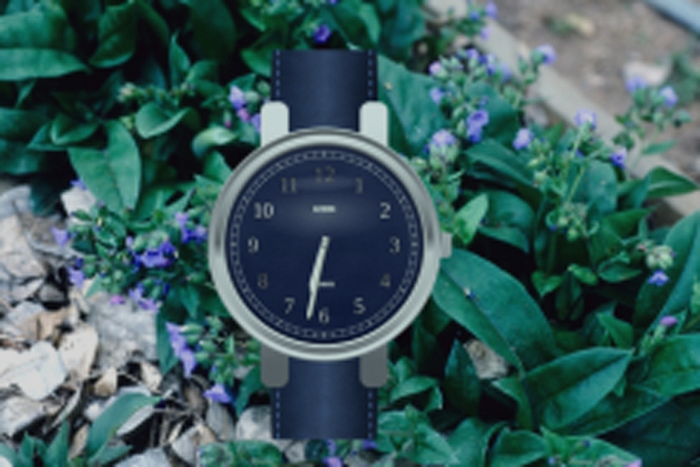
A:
6h32
